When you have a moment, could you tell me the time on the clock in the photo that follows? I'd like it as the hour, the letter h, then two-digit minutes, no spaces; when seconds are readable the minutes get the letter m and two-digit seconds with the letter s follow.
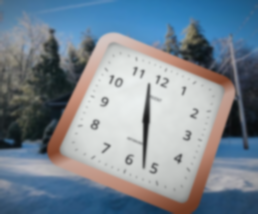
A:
11h27
